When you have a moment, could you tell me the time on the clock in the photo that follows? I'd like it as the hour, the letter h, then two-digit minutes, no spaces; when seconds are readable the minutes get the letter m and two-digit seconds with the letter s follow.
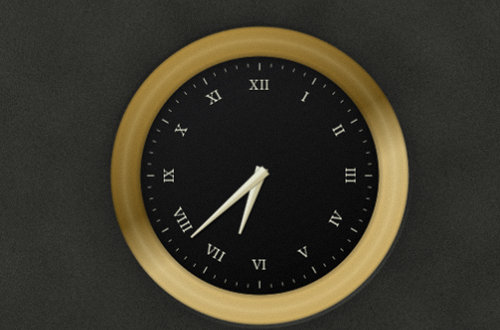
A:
6h38
